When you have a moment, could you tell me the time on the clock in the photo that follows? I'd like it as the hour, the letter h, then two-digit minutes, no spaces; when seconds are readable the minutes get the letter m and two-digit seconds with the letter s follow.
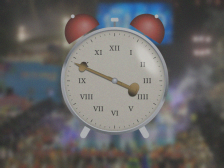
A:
3h49
